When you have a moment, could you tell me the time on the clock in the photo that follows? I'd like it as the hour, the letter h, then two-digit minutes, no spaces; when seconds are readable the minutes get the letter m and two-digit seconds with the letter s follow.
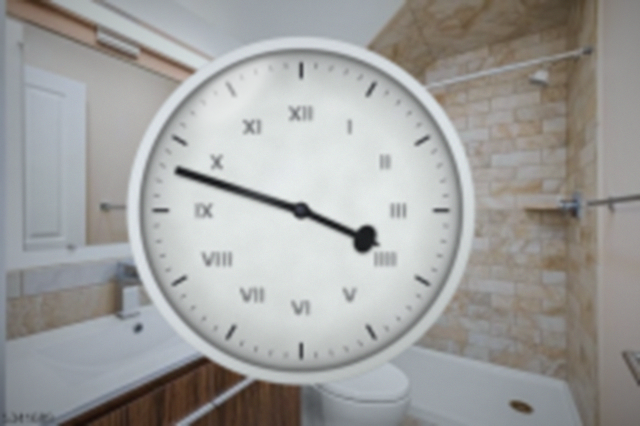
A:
3h48
